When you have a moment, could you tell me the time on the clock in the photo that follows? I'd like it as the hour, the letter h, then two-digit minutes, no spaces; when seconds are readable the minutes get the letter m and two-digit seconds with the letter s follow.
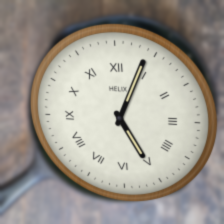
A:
5h04
